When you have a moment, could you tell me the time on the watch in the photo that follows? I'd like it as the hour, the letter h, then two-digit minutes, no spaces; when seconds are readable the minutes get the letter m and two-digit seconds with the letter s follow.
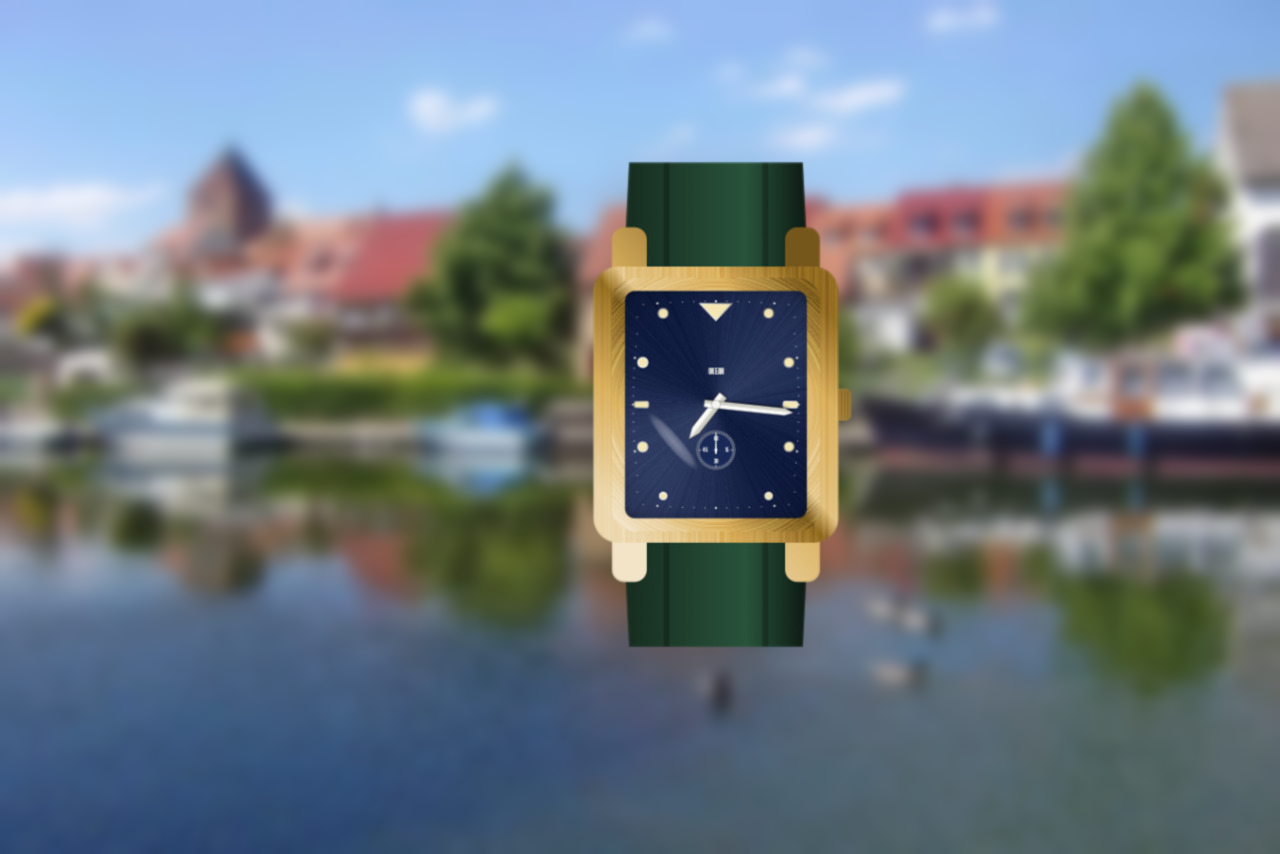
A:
7h16
